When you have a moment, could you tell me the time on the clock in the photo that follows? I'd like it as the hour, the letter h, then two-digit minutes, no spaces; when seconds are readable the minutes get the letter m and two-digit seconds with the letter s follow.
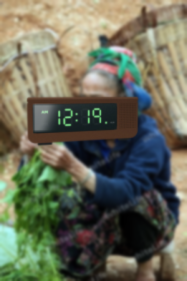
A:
12h19
